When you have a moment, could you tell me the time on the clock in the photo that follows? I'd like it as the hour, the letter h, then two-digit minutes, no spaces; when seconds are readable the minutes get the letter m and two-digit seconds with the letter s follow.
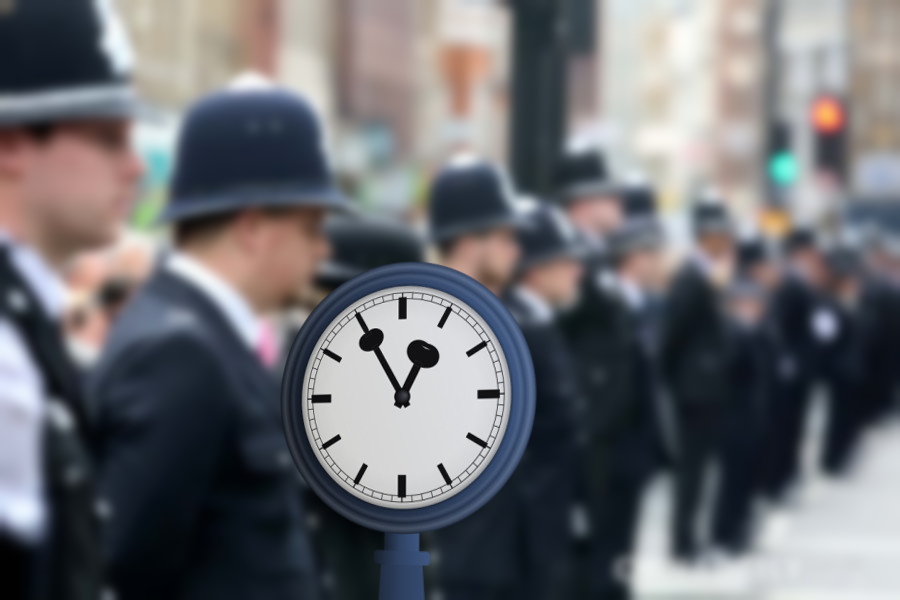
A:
12h55
